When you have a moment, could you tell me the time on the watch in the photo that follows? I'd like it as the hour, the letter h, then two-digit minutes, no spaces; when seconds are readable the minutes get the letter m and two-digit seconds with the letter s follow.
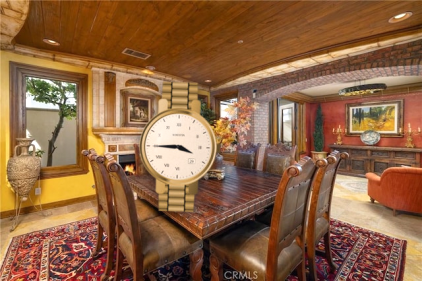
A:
3h45
